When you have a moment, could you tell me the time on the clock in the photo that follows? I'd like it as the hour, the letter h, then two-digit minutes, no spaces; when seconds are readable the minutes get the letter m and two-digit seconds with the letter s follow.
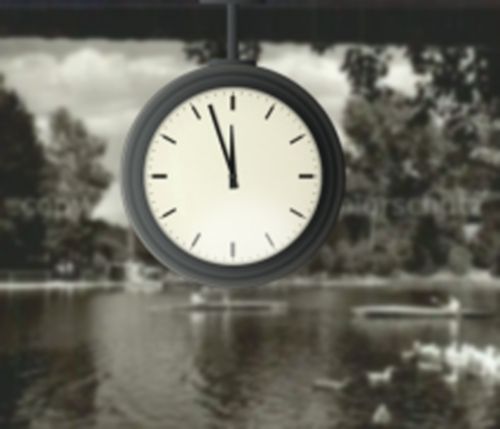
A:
11h57
